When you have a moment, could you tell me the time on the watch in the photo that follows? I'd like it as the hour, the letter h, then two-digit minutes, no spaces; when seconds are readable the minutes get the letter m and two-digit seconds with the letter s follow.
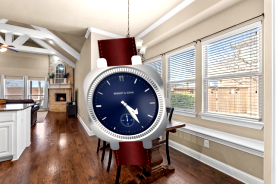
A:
4h25
